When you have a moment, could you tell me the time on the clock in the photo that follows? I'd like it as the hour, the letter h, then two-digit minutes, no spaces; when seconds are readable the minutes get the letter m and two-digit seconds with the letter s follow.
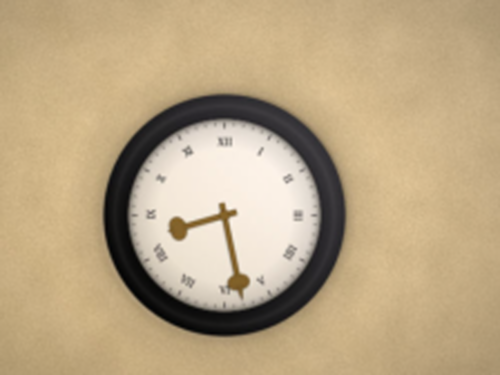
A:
8h28
